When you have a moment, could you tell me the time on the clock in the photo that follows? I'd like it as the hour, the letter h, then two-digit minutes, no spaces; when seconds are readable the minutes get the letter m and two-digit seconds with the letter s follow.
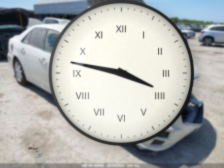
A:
3h47
